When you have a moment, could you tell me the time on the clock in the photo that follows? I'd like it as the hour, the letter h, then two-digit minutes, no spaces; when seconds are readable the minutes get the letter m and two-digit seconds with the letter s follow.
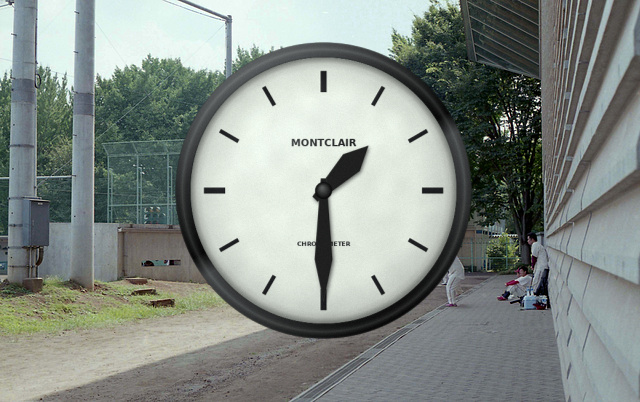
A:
1h30
